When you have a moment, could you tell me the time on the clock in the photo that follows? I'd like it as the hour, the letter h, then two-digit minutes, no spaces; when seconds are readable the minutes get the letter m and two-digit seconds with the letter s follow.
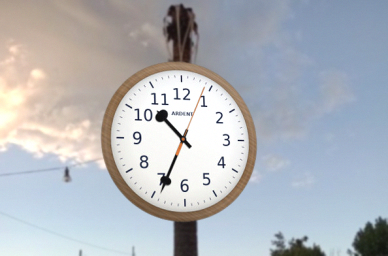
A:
10h34m04s
